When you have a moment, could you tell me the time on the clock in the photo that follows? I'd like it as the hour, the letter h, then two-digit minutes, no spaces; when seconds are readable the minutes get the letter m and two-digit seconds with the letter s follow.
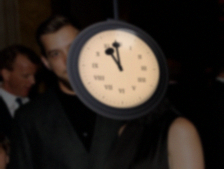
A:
10h59
